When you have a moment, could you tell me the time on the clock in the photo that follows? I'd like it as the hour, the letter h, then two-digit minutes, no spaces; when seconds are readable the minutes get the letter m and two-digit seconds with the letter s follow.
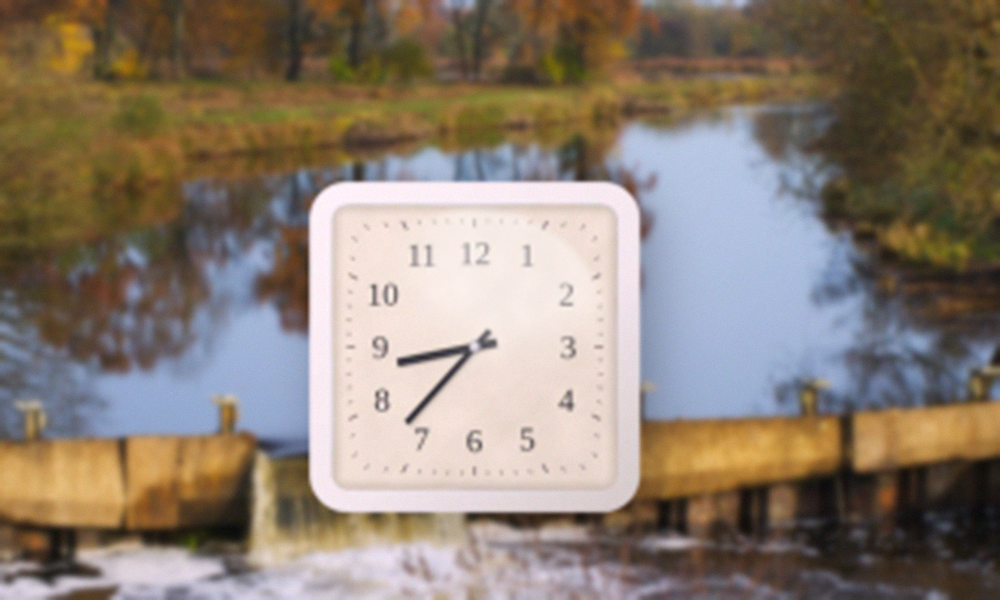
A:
8h37
